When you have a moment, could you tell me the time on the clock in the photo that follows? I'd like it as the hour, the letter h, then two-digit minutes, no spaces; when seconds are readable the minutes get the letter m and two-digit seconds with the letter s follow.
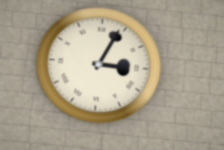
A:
3h04
